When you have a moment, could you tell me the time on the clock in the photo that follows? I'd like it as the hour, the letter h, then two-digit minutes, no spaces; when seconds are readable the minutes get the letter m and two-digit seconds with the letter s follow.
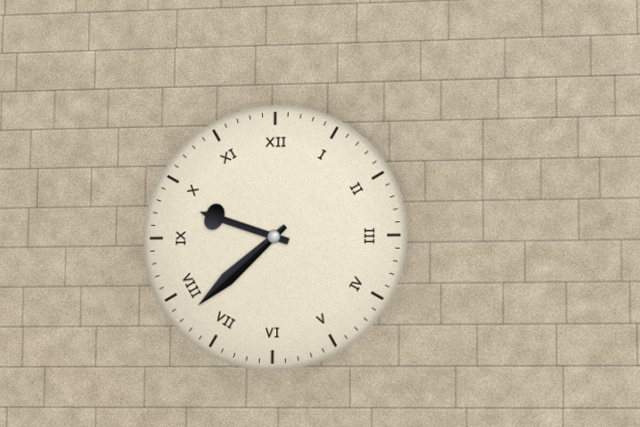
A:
9h38
